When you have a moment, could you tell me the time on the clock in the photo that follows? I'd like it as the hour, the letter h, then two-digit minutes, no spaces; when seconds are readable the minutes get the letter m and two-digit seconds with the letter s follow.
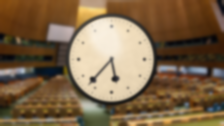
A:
5h37
